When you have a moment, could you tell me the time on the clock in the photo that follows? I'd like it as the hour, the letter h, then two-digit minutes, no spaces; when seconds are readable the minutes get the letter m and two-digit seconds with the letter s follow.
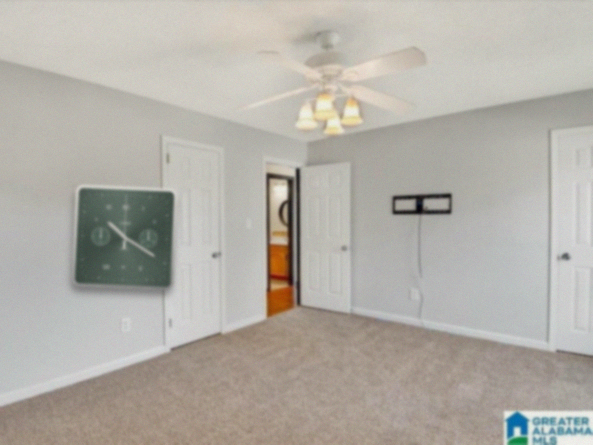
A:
10h20
